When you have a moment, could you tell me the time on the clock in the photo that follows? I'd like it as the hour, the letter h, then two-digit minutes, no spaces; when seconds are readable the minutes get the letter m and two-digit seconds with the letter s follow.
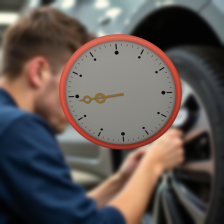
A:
8h44
